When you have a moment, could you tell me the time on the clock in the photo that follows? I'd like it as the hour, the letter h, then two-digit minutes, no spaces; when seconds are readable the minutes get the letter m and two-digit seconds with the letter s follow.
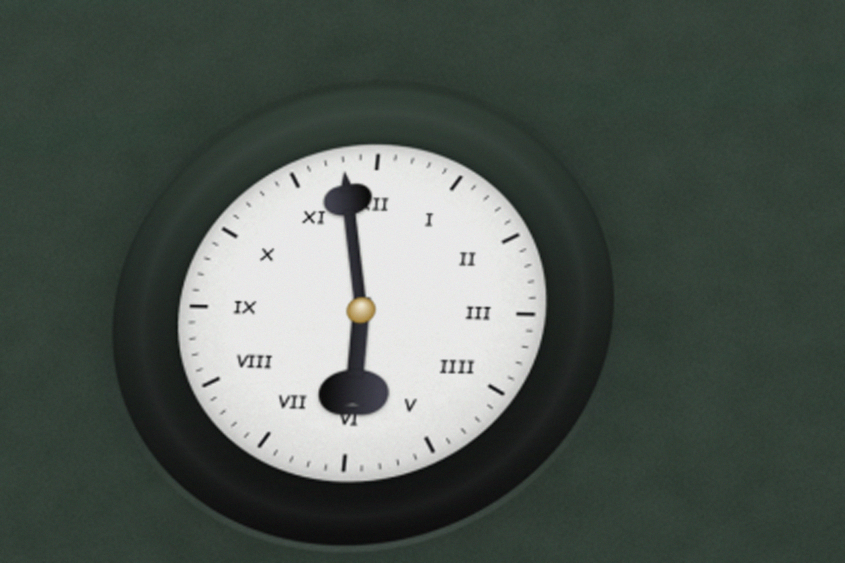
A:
5h58
